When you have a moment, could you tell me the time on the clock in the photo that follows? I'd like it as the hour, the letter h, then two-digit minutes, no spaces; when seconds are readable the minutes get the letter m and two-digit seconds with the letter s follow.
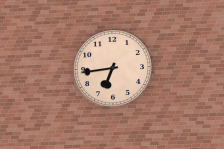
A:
6h44
